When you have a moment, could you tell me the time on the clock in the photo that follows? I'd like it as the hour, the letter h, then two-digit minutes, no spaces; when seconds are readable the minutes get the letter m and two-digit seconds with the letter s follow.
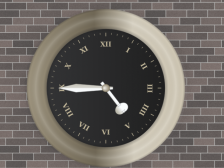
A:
4h45
